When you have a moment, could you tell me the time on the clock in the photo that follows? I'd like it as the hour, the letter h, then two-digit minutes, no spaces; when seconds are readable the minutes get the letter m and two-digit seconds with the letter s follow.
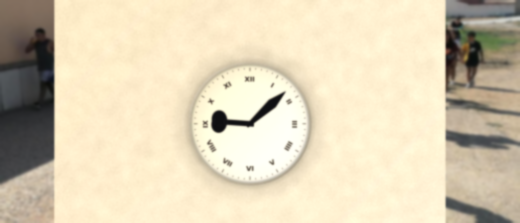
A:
9h08
